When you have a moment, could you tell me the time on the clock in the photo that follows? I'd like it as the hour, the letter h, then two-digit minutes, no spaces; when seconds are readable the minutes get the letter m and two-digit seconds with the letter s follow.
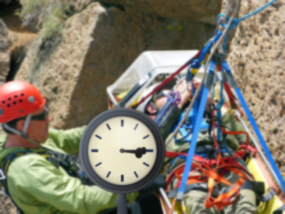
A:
3h15
